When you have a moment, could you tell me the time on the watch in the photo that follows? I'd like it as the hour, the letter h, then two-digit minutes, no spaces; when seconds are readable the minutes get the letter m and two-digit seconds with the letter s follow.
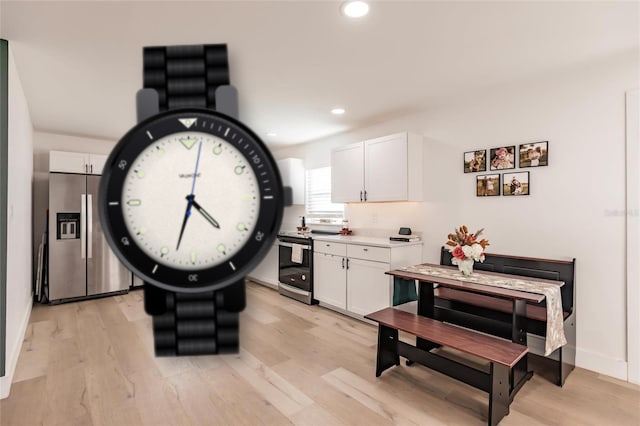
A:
4h33m02s
